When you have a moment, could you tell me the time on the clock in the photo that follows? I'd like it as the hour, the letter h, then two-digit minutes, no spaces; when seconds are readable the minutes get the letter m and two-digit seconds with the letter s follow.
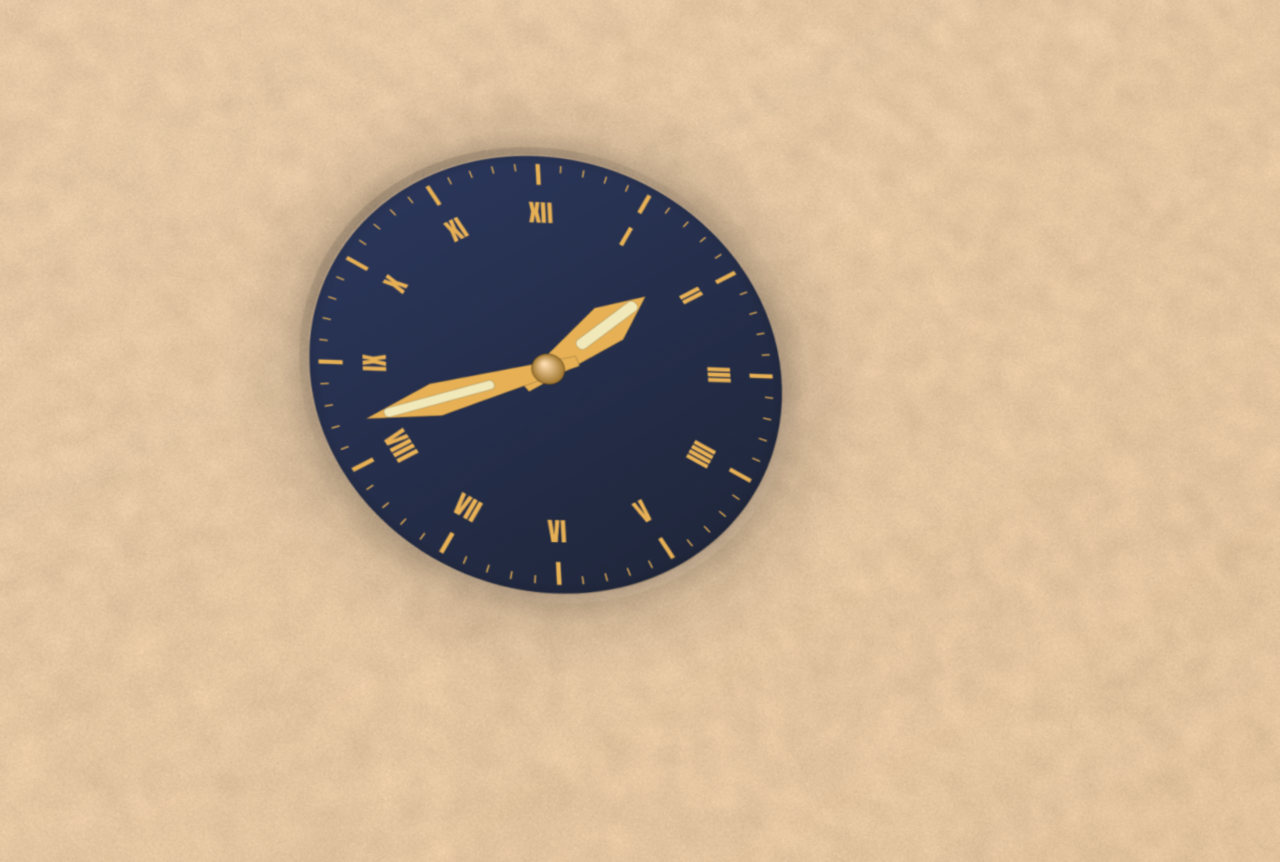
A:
1h42
